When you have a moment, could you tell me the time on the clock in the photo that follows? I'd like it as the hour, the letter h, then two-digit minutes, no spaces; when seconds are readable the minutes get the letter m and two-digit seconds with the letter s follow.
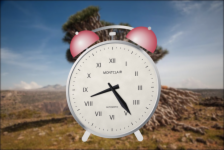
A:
8h24
